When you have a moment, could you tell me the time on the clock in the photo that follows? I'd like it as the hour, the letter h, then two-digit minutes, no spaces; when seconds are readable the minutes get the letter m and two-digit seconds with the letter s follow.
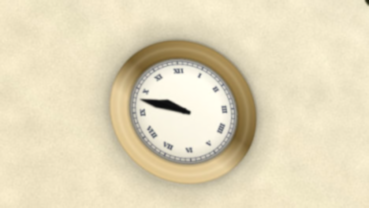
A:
9h48
